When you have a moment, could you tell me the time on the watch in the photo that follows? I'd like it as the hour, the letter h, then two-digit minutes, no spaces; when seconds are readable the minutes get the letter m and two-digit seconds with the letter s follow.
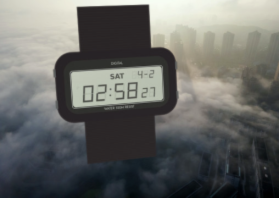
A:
2h58m27s
